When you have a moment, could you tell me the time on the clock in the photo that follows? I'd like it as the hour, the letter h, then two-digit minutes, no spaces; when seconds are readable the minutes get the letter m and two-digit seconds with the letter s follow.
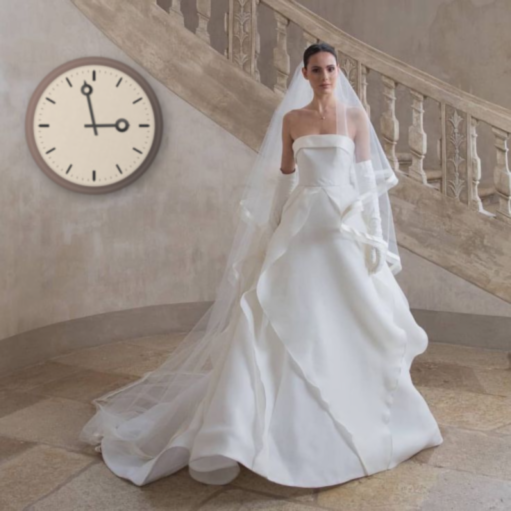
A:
2h58
